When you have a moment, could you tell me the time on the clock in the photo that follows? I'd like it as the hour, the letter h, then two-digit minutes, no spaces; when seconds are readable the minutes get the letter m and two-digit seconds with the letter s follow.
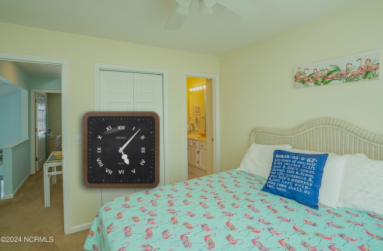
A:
5h07
